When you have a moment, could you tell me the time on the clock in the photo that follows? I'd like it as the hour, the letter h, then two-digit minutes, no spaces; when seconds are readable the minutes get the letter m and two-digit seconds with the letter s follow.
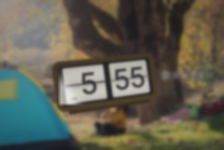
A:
5h55
